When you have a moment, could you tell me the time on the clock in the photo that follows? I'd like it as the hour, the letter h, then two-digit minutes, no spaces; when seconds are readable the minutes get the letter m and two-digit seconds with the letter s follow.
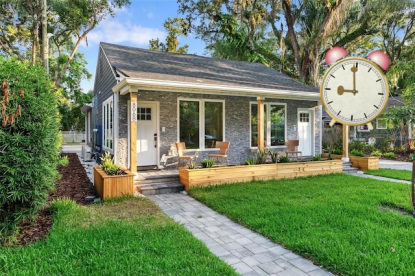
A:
8h59
